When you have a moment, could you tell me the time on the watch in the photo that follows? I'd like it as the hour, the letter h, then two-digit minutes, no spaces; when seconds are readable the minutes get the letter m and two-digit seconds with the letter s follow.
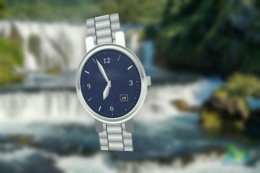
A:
6h56
